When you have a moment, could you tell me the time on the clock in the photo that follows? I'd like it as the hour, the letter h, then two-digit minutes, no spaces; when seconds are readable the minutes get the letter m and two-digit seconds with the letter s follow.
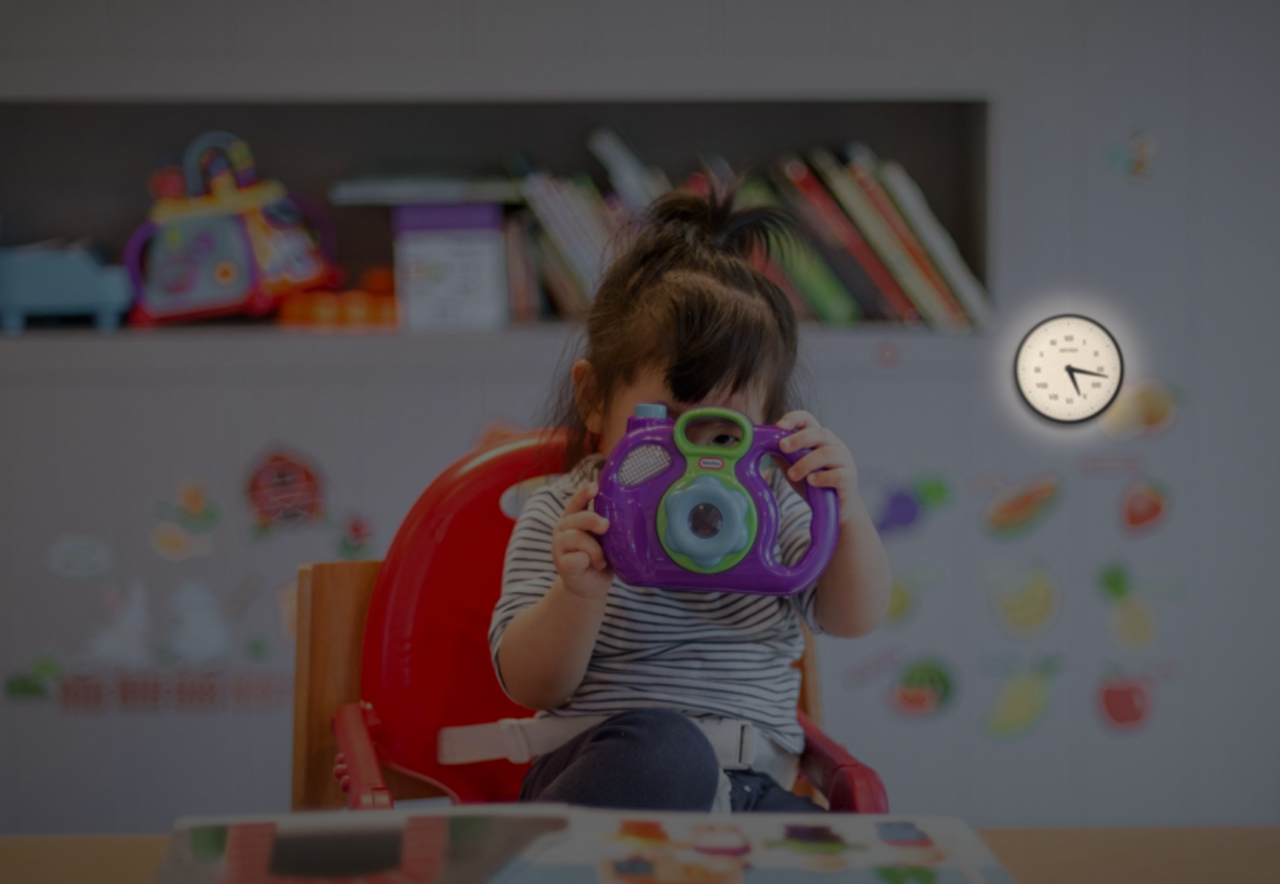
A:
5h17
